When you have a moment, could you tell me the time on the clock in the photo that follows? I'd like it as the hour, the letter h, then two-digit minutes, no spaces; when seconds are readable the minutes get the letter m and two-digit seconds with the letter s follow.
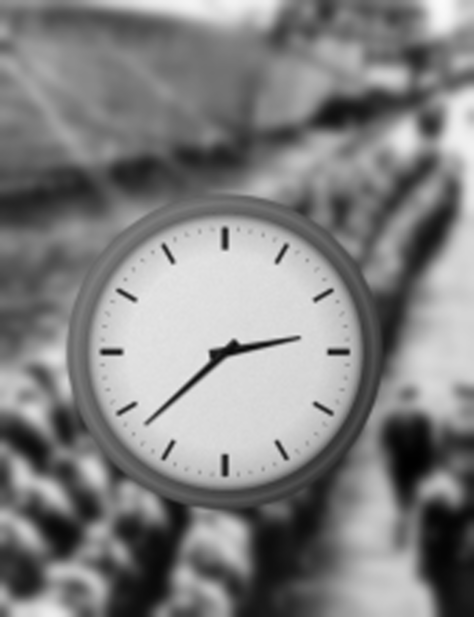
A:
2h38
